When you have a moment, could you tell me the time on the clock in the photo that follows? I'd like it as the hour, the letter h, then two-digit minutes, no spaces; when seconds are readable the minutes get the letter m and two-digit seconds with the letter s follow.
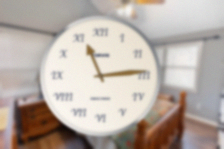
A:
11h14
